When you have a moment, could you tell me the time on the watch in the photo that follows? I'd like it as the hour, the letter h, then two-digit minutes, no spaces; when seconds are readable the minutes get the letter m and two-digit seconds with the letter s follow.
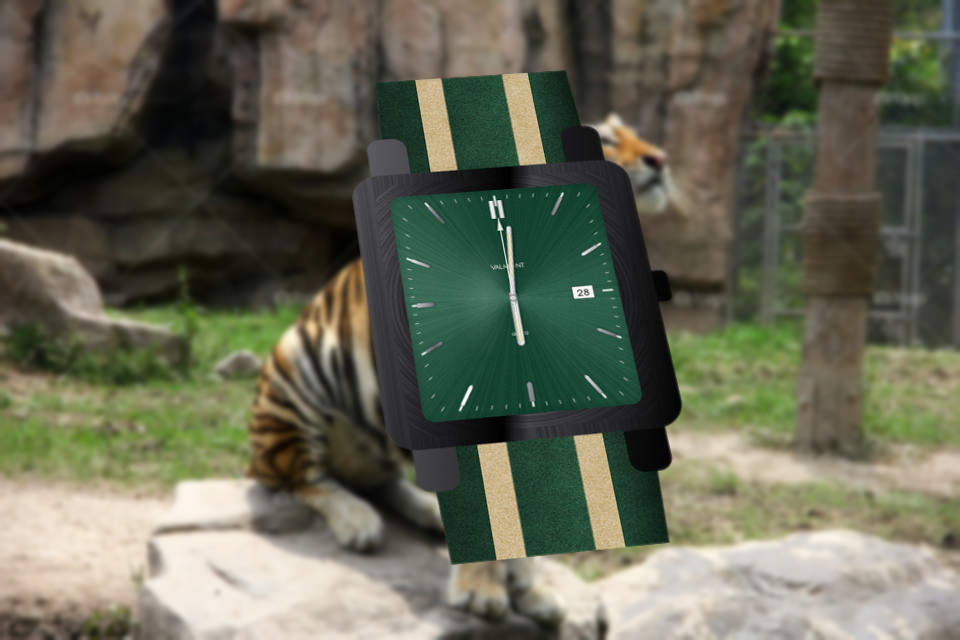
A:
6h01m00s
